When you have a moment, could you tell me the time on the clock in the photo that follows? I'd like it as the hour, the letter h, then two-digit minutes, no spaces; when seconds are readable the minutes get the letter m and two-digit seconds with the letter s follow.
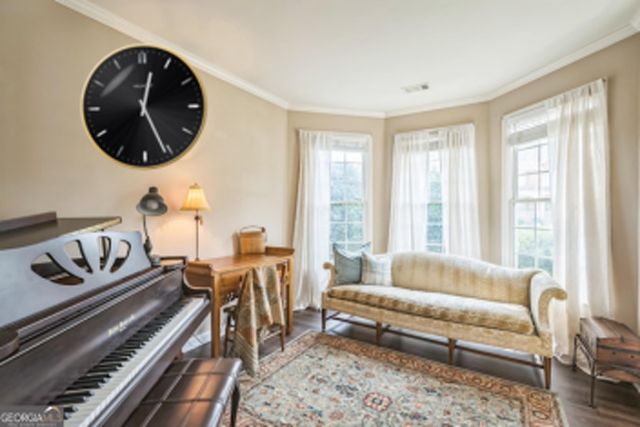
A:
12h26
